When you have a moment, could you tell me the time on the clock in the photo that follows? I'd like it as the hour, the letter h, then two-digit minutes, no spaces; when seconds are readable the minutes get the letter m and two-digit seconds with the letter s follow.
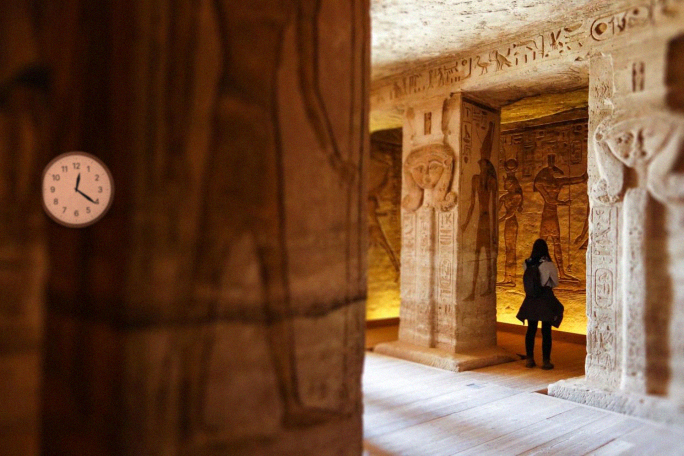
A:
12h21
